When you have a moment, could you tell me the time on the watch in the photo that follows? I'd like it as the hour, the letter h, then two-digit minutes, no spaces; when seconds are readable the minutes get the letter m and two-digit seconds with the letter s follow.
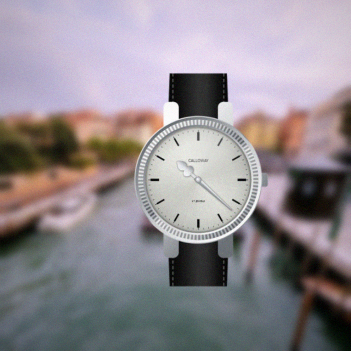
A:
10h22
